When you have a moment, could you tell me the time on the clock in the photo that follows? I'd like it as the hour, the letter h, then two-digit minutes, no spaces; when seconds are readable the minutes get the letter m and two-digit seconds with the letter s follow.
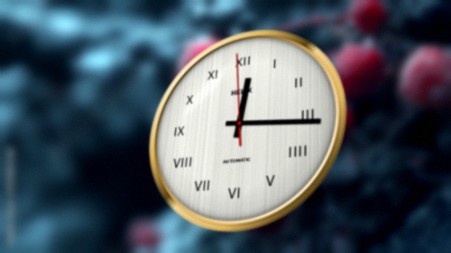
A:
12h15m59s
